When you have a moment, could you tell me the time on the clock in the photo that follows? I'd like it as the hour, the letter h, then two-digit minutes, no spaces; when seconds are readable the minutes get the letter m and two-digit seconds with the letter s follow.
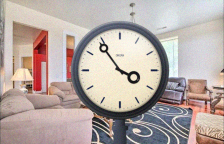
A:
3h54
